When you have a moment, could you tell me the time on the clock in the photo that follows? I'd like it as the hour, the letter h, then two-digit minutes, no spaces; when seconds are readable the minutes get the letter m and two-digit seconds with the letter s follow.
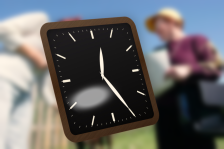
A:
12h25
